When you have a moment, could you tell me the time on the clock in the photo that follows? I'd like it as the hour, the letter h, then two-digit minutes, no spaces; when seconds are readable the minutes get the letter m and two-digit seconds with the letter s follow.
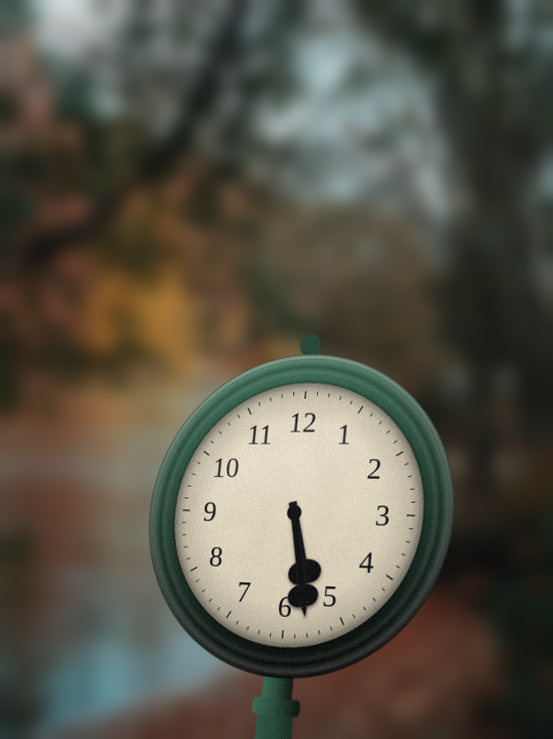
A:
5h28
